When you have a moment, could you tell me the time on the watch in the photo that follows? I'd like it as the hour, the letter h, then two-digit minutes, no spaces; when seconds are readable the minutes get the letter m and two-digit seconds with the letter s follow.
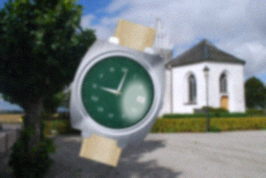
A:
9h01
